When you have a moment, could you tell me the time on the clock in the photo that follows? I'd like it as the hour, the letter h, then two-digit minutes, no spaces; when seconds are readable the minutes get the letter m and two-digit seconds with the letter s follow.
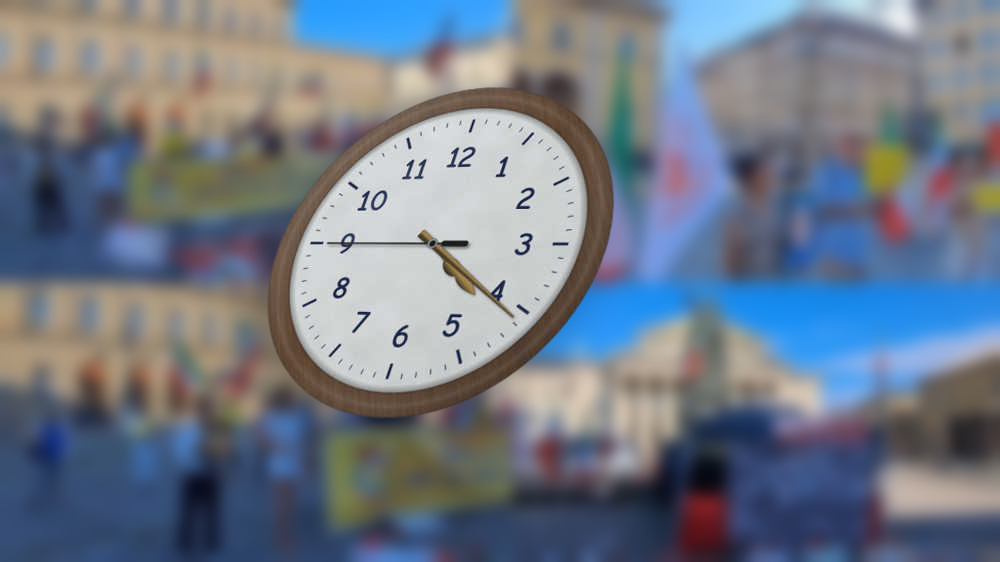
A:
4h20m45s
